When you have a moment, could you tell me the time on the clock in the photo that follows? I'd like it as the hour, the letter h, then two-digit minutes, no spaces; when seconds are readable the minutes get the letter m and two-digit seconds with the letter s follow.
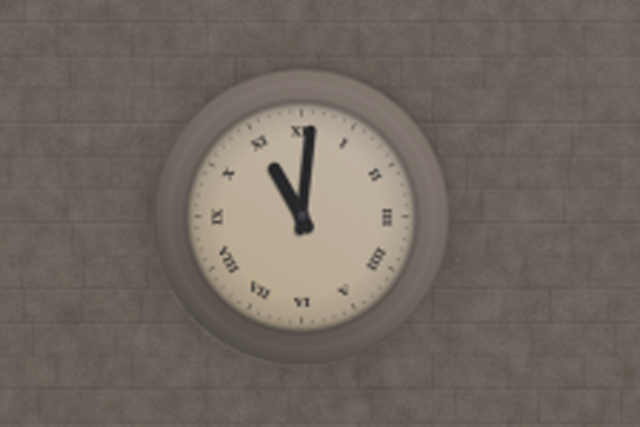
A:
11h01
